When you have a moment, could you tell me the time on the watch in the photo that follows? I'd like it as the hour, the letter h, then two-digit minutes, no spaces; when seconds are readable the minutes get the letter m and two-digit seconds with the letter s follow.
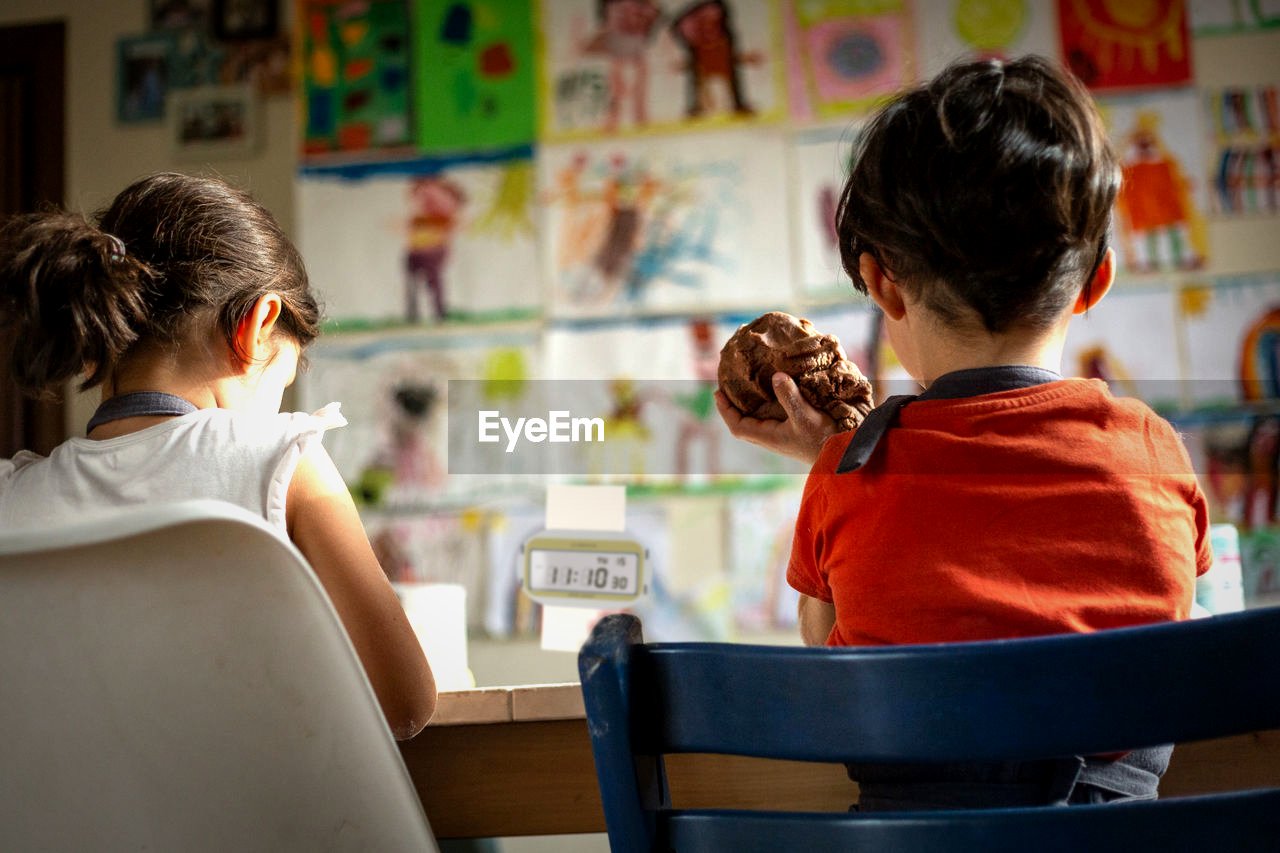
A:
11h10
